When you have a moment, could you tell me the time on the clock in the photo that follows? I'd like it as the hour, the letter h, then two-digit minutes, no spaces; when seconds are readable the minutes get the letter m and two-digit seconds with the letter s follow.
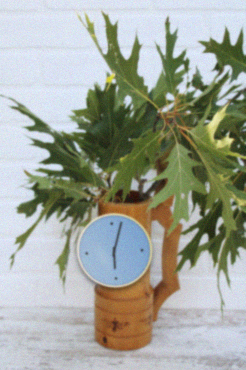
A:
6h03
